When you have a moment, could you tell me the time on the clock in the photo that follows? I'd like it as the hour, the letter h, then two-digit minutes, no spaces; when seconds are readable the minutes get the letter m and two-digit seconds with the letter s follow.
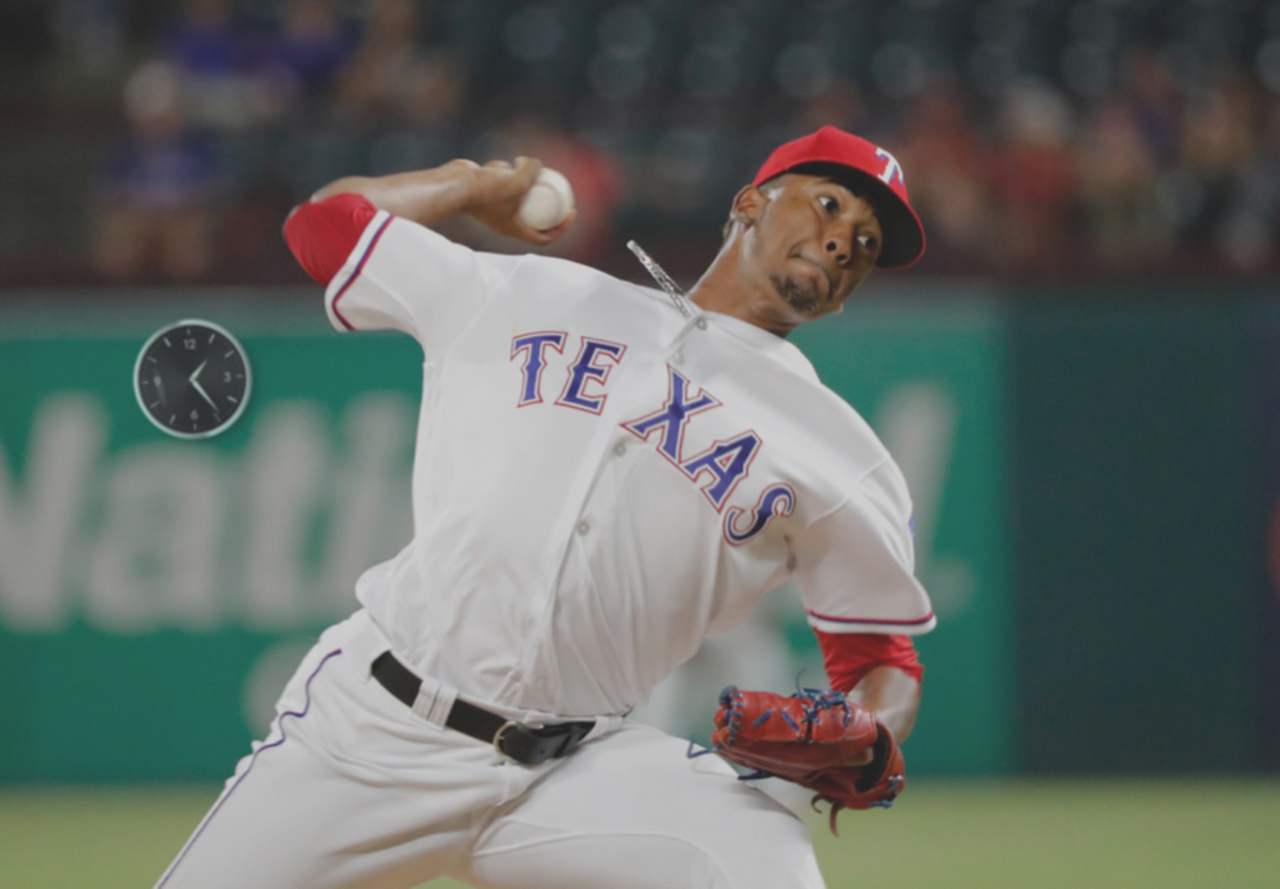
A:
1h24
